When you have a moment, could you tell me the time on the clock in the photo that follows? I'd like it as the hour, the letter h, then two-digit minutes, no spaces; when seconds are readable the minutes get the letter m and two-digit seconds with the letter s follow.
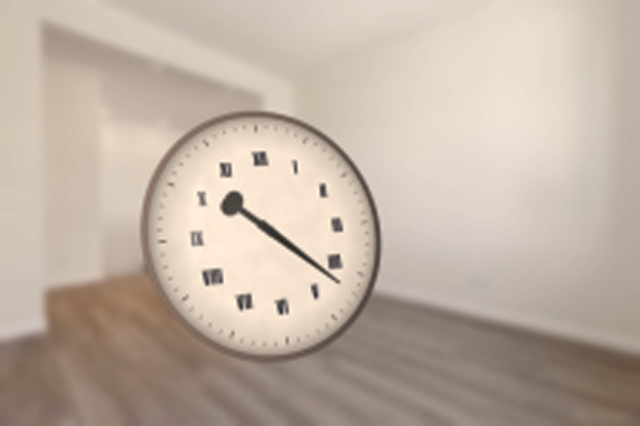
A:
10h22
